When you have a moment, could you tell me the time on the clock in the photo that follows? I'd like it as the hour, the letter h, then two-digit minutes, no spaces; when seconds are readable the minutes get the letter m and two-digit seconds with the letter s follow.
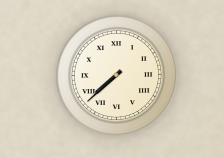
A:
7h38
